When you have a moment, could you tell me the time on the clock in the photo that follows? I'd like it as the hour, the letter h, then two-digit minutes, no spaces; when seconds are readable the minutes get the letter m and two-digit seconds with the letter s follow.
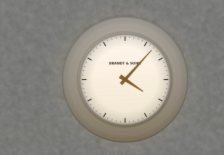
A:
4h07
